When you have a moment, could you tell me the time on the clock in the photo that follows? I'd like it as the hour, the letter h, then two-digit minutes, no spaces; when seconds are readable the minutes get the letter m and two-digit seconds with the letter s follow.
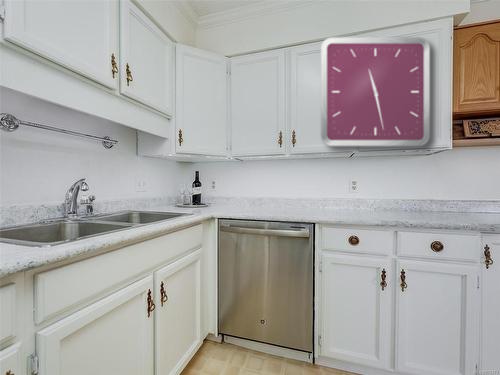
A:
11h28
